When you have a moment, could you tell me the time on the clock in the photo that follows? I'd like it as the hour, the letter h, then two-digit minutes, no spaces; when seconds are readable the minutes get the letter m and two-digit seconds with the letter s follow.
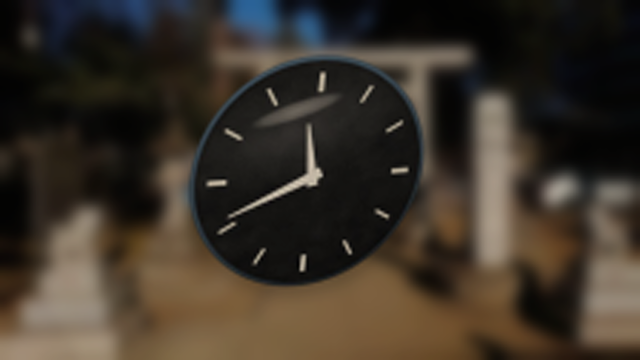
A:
11h41
